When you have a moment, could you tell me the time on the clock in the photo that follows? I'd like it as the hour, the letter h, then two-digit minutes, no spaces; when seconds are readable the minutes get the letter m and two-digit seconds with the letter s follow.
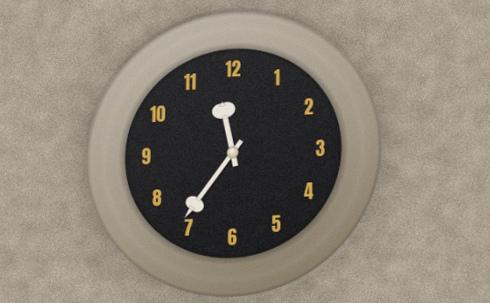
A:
11h36
